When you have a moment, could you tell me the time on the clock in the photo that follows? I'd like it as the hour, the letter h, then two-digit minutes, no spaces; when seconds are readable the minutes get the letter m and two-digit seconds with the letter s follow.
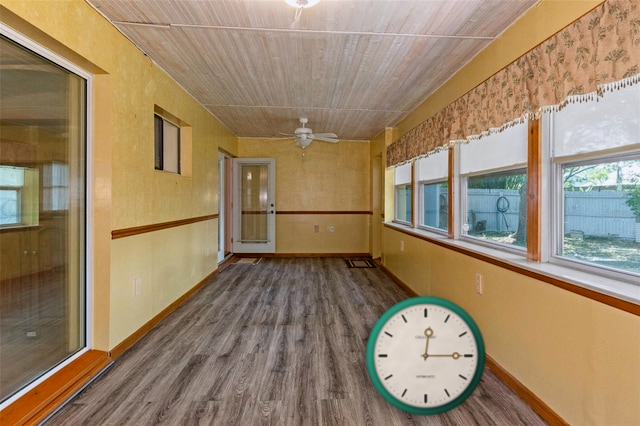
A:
12h15
